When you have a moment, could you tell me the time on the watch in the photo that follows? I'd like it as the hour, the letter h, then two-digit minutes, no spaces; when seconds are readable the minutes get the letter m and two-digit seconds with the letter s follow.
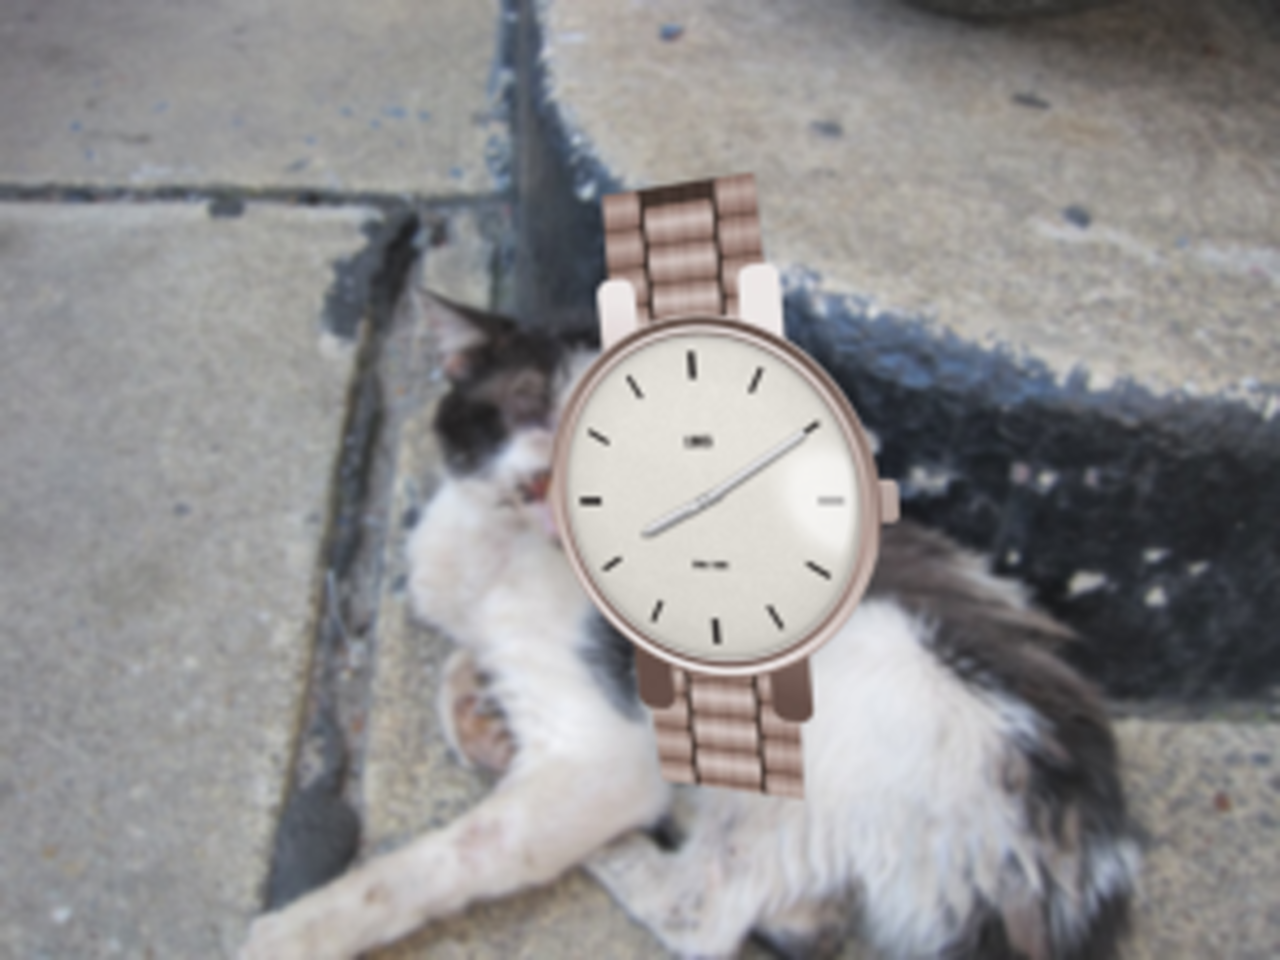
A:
8h10
